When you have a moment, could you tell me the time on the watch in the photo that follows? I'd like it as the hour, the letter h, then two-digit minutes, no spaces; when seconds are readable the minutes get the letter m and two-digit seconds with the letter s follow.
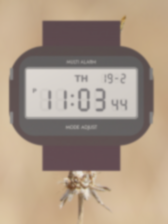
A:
11h03m44s
